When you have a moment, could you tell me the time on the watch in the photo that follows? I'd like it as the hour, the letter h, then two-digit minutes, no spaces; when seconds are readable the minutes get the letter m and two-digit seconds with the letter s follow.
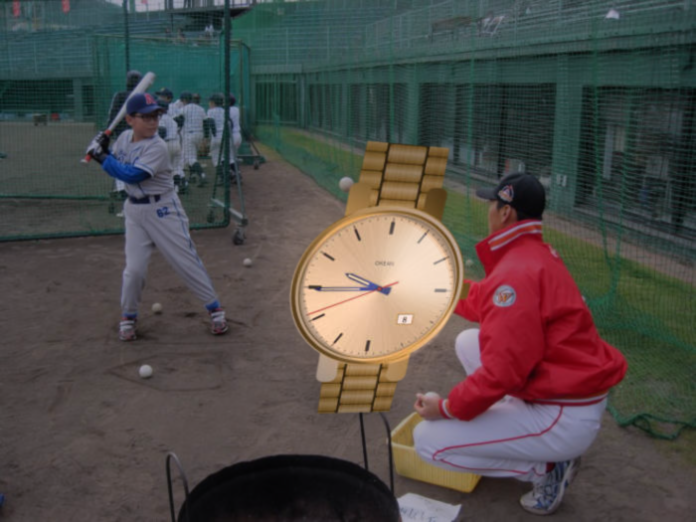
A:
9h44m41s
